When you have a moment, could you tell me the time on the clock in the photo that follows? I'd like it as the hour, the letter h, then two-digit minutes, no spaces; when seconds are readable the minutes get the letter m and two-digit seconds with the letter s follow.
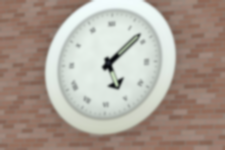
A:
5h08
